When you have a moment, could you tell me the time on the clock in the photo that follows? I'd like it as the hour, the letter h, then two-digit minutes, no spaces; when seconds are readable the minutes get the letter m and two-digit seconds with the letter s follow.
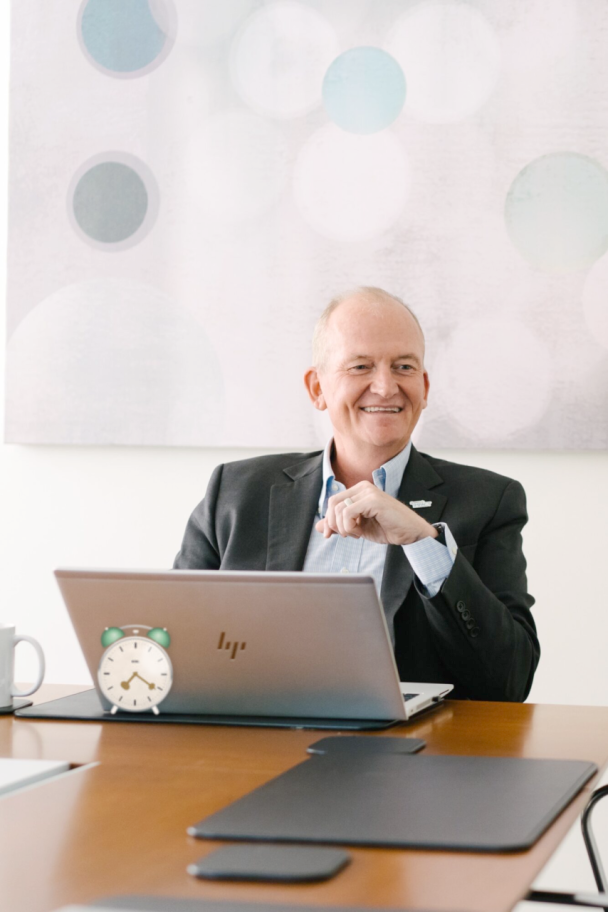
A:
7h21
